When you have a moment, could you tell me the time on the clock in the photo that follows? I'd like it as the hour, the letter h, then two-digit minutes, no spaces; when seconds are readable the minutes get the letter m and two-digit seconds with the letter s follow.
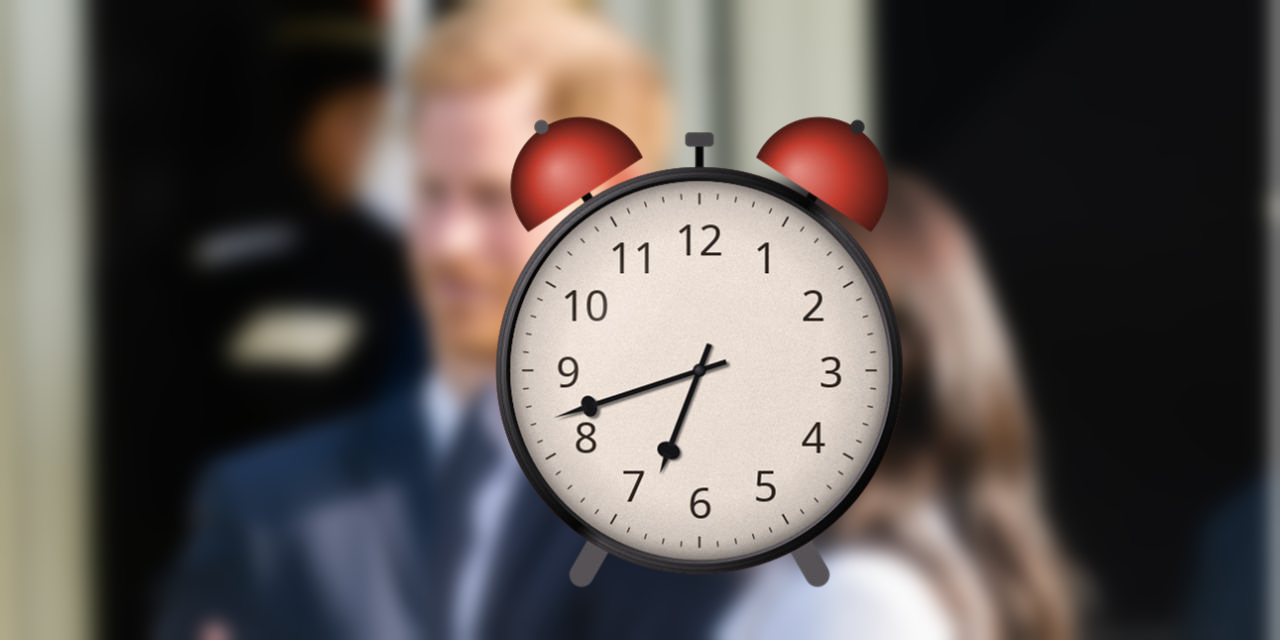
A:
6h42
